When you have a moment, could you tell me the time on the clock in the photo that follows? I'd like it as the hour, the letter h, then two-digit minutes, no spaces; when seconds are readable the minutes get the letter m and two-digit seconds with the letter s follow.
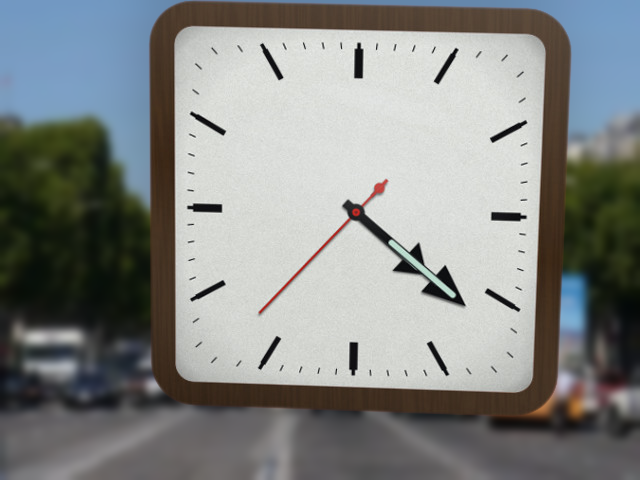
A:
4h21m37s
